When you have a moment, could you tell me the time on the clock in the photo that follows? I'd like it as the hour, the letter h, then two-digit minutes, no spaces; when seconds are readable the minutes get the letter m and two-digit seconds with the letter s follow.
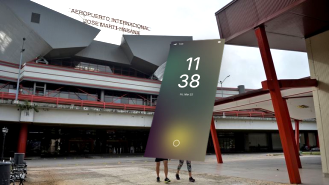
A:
11h38
